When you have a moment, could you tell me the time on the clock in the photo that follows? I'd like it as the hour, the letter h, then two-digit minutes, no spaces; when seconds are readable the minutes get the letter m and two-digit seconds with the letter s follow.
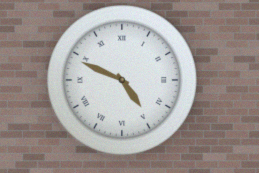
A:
4h49
